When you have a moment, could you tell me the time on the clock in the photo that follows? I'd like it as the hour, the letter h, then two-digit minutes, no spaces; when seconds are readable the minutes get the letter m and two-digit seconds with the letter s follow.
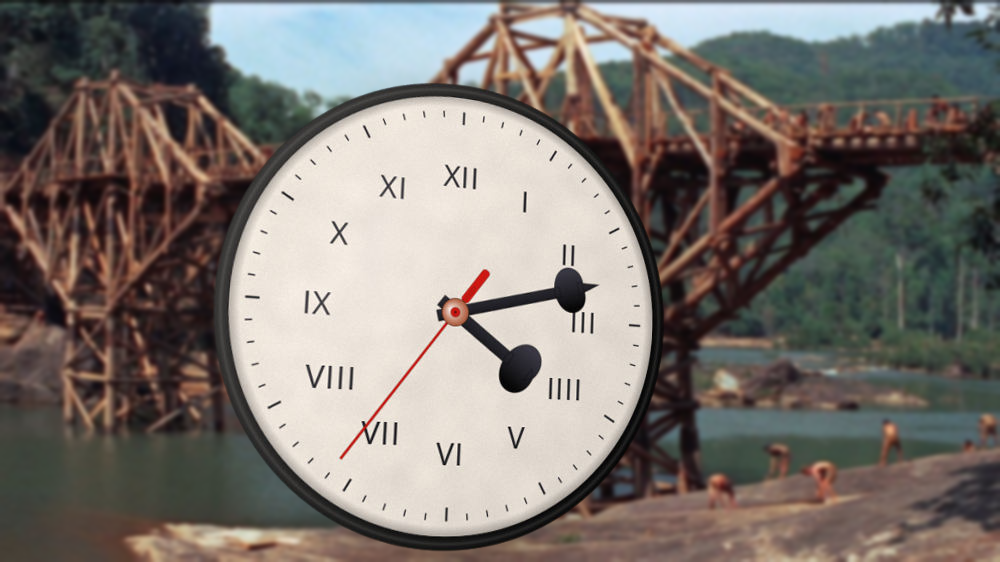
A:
4h12m36s
